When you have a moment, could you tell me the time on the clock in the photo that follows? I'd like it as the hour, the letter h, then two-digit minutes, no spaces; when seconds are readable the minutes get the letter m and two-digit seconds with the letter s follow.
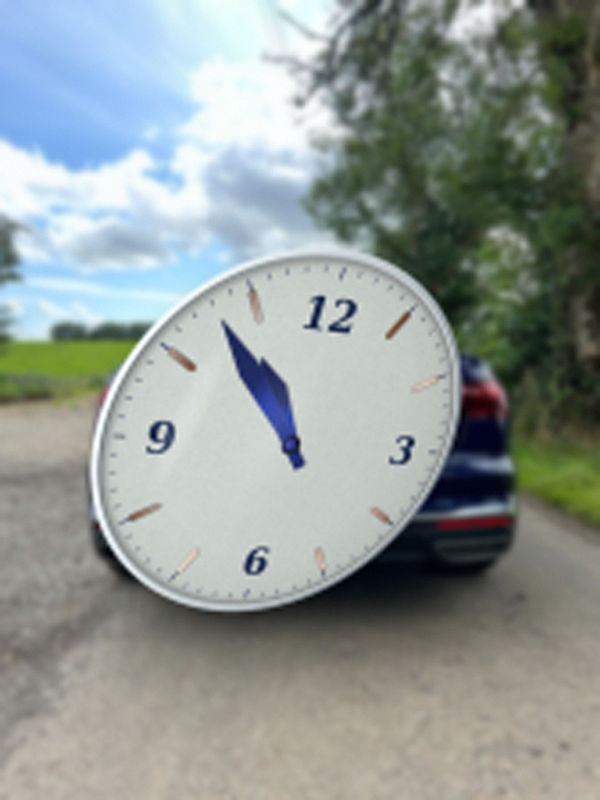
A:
10h53
